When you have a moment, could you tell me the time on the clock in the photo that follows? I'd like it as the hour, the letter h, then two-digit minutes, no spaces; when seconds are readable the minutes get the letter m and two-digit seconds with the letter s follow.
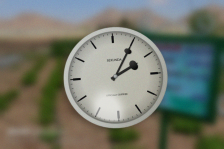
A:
2h05
